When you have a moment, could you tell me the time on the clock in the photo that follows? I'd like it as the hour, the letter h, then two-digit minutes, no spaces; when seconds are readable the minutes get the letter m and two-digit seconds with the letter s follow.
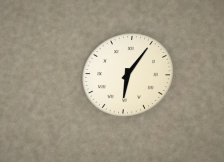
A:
6h05
